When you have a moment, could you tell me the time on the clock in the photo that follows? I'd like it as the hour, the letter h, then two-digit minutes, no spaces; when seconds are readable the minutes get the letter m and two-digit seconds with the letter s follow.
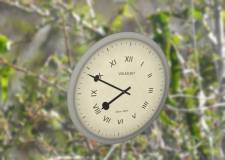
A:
7h49
